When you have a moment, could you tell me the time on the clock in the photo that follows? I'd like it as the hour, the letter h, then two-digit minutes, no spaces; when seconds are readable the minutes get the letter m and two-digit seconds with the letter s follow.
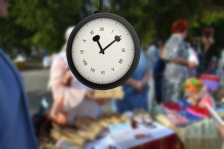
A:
11h09
